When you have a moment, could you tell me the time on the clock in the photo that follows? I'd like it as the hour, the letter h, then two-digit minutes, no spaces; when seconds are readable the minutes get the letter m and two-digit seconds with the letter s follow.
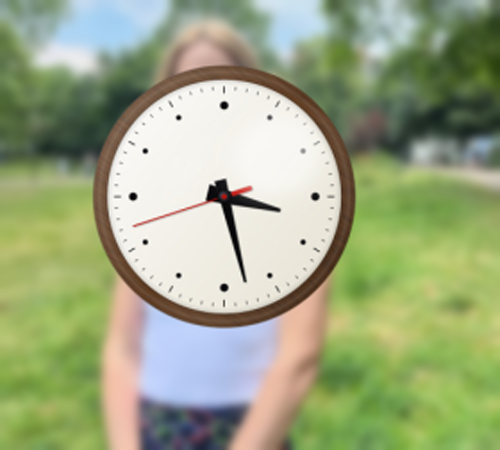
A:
3h27m42s
